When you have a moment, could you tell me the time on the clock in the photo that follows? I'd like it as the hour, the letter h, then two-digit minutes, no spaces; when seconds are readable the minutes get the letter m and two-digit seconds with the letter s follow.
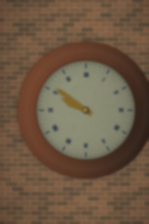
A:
9h51
